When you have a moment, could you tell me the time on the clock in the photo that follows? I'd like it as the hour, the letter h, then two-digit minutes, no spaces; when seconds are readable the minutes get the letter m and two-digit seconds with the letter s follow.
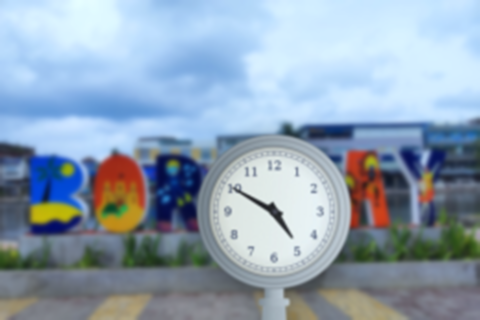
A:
4h50
